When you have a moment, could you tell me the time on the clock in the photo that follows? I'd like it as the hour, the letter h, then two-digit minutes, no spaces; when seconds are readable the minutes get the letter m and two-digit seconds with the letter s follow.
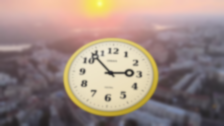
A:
2h53
